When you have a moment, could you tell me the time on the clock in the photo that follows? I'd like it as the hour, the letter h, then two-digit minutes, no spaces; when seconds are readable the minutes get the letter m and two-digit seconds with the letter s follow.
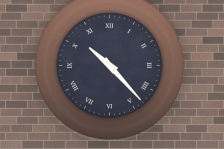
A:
10h23
